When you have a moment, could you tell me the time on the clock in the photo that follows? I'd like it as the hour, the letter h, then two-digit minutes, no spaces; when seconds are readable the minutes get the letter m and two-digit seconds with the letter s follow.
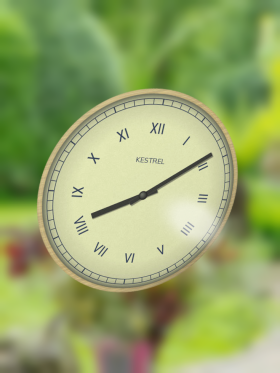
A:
8h09
